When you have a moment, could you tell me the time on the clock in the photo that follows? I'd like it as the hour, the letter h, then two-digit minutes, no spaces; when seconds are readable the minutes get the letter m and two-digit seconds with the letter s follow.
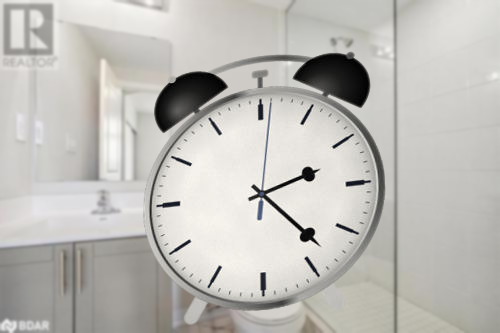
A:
2h23m01s
